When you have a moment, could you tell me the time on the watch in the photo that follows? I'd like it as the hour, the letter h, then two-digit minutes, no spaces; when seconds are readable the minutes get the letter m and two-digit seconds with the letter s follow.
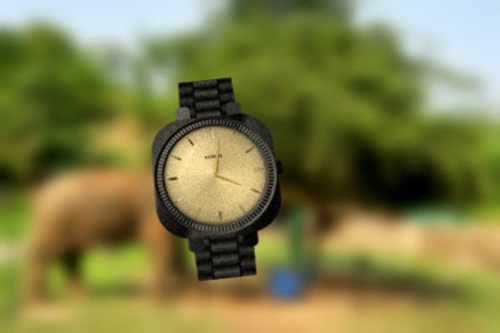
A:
4h02
